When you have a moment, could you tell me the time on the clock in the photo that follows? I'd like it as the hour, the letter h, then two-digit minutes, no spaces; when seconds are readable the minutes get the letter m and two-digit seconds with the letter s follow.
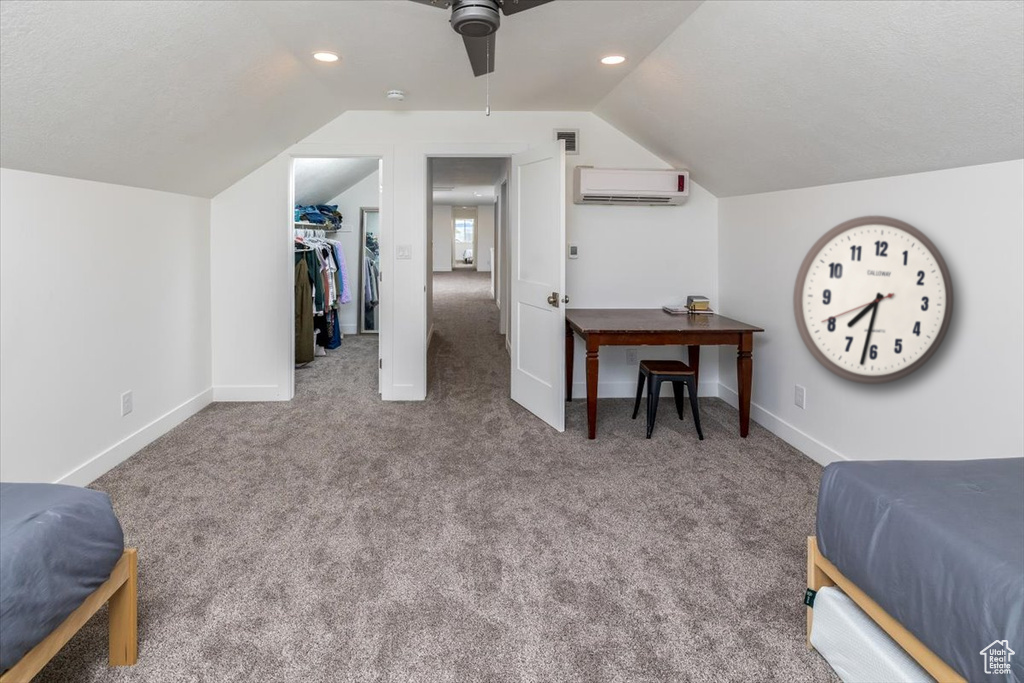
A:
7h31m41s
